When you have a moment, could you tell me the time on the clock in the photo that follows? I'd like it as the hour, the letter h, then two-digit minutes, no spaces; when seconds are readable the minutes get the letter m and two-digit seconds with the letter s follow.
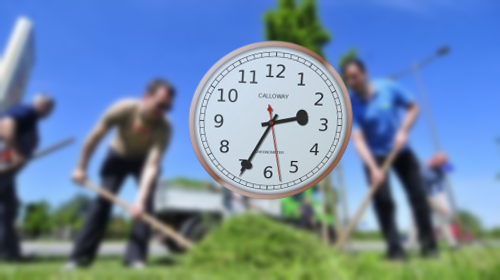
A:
2h34m28s
